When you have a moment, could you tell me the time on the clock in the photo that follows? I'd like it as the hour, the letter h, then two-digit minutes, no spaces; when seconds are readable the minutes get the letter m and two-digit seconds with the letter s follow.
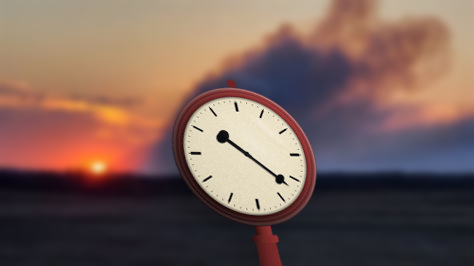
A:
10h22
